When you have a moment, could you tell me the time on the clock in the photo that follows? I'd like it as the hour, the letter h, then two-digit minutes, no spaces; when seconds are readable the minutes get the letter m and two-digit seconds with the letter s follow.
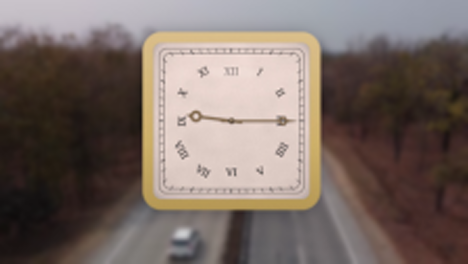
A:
9h15
